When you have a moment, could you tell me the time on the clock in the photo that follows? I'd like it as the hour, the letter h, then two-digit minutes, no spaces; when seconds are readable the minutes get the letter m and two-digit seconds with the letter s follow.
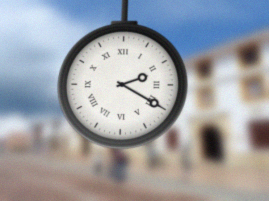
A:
2h20
